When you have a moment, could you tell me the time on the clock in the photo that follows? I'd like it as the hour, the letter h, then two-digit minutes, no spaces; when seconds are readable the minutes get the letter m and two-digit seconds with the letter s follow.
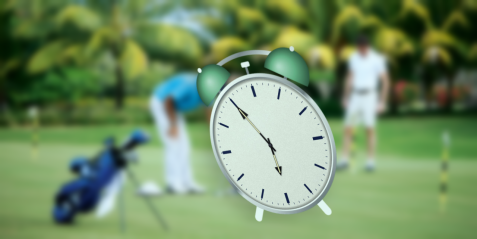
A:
5h55
